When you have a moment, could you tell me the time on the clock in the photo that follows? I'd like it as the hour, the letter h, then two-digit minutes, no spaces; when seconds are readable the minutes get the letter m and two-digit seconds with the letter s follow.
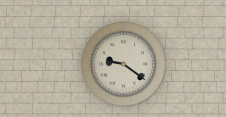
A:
9h21
